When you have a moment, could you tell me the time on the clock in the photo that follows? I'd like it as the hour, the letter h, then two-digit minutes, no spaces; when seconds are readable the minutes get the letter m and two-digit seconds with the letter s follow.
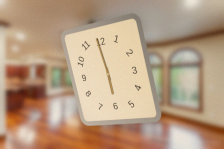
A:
5h59
